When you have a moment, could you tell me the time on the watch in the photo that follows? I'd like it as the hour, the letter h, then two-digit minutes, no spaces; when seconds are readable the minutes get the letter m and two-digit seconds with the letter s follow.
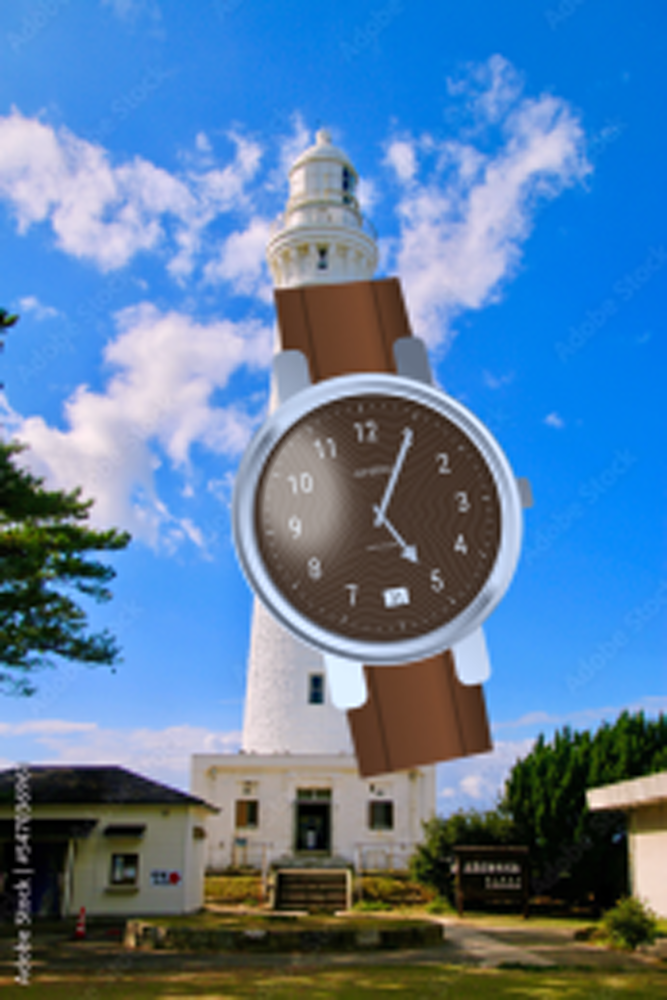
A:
5h05
